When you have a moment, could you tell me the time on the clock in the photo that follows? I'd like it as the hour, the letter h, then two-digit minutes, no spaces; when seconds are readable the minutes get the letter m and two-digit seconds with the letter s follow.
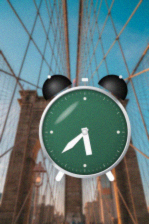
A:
5h38
